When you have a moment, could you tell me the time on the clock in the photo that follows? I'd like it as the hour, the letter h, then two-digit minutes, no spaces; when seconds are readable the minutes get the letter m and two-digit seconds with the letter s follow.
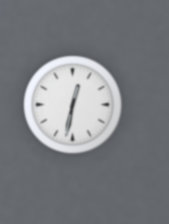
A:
12h32
